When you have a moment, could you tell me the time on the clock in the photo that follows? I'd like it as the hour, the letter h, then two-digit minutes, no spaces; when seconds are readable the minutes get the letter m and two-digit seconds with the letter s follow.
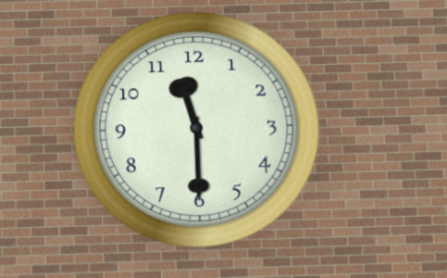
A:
11h30
